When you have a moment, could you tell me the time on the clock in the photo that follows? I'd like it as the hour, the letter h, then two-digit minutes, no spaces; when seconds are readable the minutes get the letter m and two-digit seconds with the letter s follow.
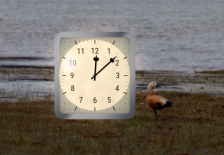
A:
12h08
